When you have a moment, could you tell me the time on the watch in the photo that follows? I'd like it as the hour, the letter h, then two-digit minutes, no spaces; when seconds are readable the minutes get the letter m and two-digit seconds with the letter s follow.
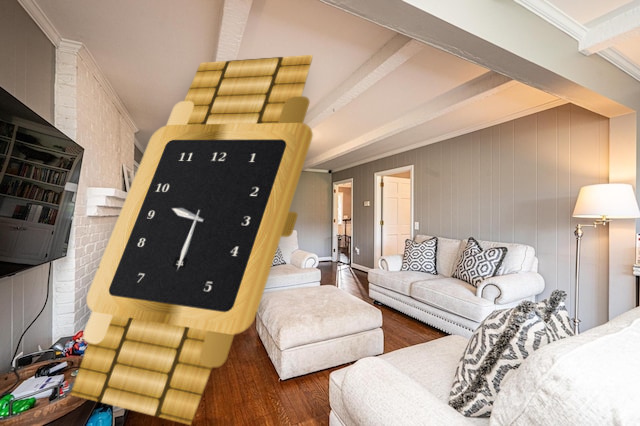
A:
9h30
